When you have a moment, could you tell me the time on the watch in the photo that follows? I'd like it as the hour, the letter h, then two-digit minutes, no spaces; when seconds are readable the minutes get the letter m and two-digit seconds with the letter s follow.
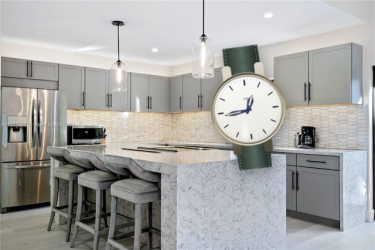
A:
12h44
